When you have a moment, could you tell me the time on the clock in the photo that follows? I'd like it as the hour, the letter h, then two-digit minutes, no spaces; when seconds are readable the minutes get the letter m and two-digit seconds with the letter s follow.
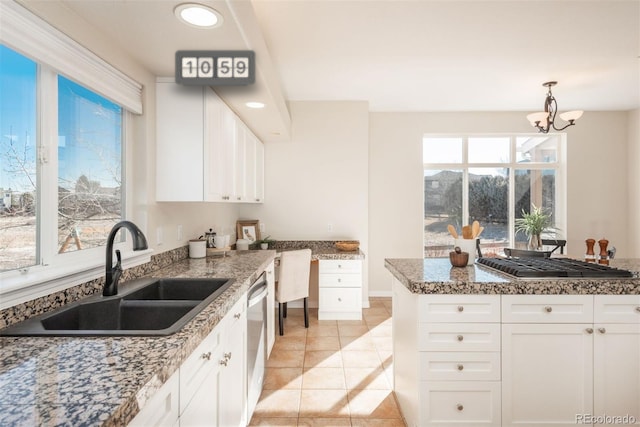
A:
10h59
